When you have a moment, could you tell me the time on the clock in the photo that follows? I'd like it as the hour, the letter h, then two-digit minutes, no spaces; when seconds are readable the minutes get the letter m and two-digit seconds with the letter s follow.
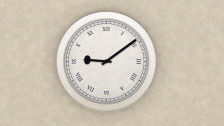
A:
9h09
